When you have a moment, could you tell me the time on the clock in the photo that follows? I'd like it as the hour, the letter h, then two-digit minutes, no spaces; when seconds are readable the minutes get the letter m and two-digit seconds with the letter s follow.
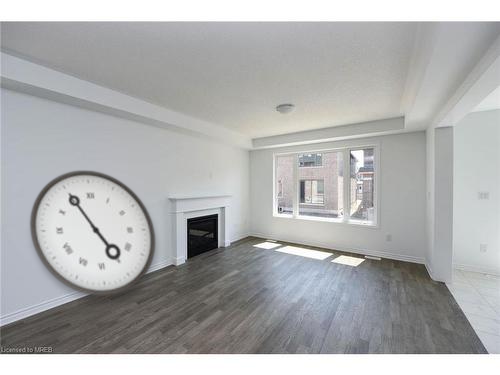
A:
4h55
